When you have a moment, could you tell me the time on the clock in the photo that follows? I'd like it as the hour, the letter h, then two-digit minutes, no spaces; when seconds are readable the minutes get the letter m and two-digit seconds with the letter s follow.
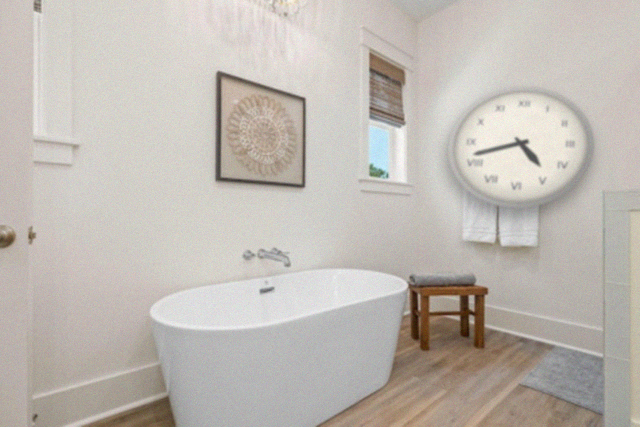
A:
4h42
